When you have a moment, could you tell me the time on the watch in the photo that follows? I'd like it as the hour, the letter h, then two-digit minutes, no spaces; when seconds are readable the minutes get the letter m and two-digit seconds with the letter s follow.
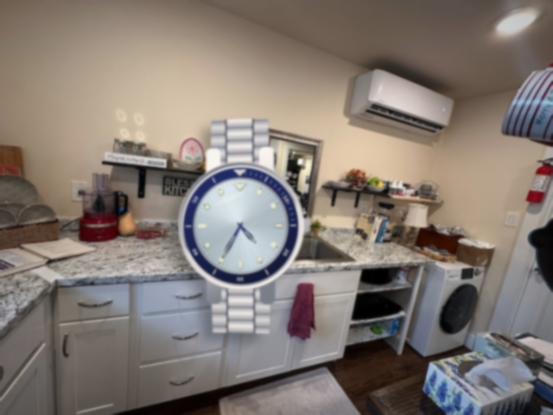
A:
4h35
